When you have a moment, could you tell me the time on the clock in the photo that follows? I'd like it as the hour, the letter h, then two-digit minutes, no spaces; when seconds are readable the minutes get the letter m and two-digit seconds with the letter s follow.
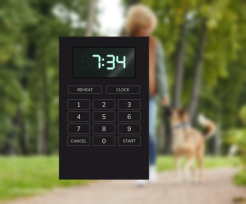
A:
7h34
